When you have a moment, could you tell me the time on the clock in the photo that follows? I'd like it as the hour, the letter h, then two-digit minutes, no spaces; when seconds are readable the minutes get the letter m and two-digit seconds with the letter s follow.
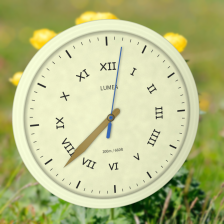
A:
7h38m02s
